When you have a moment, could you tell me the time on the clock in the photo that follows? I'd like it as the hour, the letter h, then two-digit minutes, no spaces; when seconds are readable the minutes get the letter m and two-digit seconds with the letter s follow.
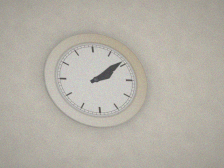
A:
2h09
